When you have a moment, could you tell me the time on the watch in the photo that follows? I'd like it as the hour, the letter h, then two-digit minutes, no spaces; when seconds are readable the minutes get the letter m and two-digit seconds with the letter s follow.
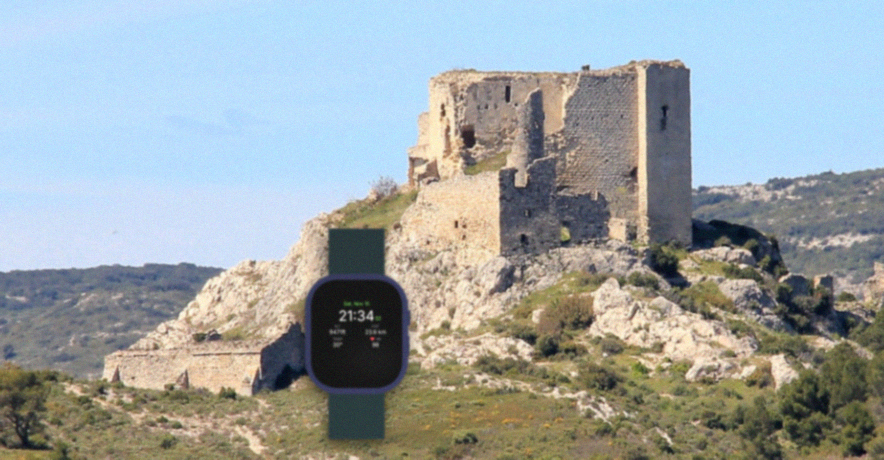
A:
21h34
